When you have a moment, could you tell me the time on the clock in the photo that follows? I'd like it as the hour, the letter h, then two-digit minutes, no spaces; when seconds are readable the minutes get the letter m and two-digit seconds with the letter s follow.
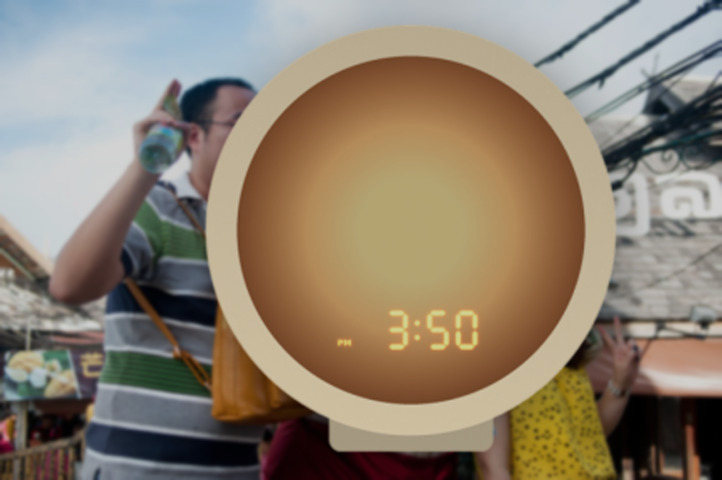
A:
3h50
